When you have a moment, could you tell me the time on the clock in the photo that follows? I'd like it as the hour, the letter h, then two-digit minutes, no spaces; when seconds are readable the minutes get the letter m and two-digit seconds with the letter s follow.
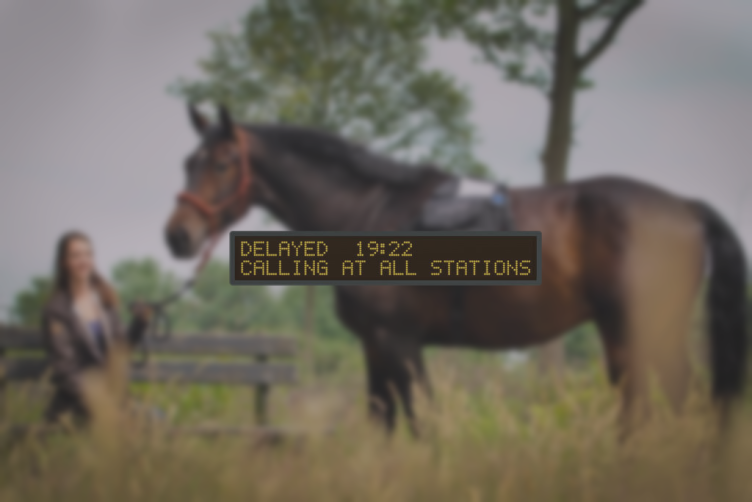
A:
19h22
